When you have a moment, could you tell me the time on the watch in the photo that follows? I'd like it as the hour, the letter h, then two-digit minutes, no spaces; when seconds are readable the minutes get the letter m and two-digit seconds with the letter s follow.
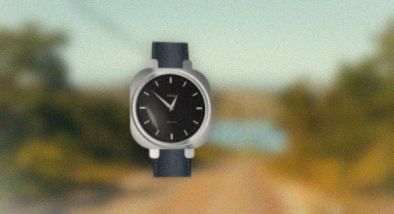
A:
12h52
